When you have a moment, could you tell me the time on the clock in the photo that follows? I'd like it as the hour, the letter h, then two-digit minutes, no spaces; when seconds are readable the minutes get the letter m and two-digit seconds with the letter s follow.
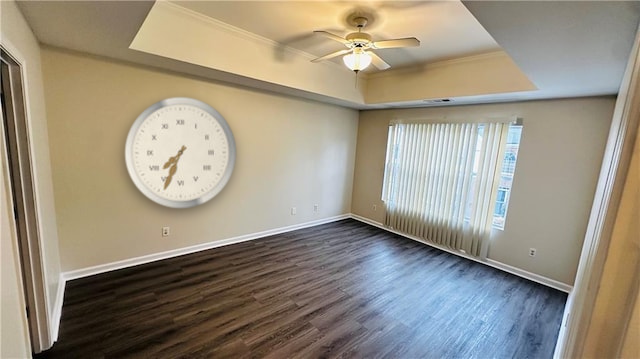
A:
7h34
